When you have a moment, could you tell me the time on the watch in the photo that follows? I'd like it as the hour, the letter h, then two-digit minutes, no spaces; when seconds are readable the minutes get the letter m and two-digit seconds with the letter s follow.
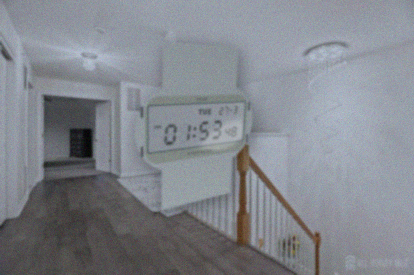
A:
1h53
